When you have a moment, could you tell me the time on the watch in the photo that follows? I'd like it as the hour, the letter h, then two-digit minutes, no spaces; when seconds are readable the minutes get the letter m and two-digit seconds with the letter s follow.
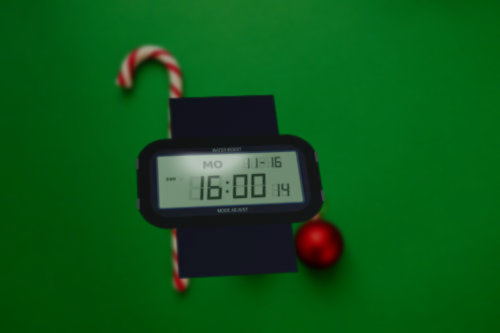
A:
16h00m14s
